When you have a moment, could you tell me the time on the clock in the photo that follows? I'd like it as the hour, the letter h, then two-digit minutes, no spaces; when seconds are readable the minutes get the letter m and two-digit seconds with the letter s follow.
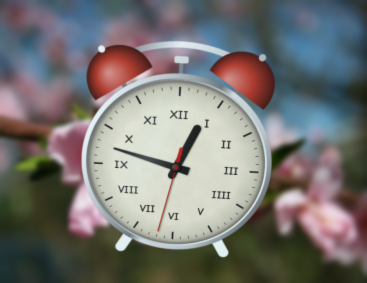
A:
12h47m32s
